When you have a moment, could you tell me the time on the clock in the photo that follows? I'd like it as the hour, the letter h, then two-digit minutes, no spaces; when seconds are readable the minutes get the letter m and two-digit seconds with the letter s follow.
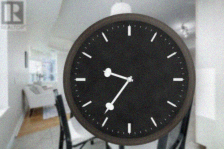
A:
9h36
